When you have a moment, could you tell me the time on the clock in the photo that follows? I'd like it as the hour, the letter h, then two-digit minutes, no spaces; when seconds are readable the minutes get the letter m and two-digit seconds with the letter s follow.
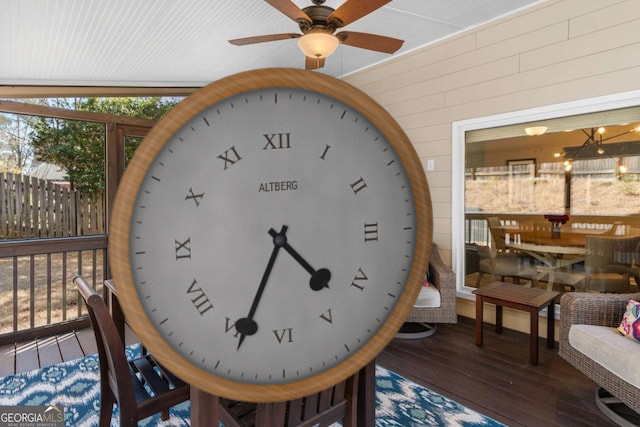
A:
4h34
